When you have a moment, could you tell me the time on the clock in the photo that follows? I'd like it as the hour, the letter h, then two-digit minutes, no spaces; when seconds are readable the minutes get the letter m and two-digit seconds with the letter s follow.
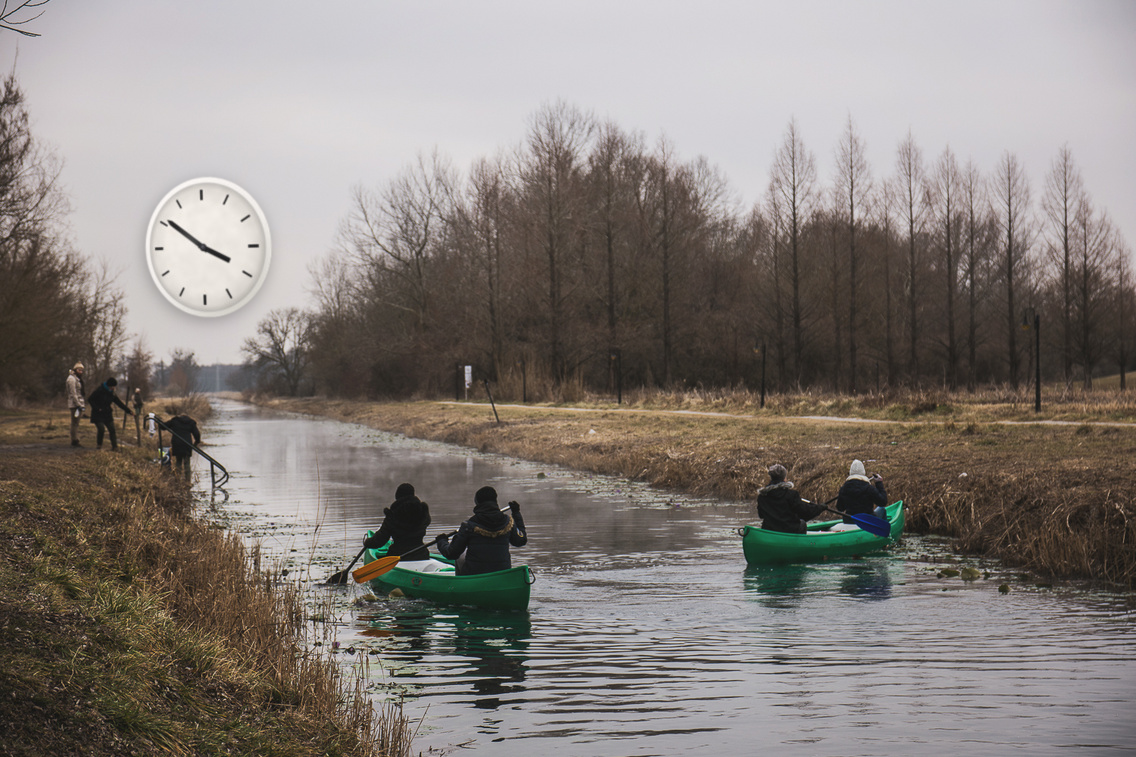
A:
3h51
